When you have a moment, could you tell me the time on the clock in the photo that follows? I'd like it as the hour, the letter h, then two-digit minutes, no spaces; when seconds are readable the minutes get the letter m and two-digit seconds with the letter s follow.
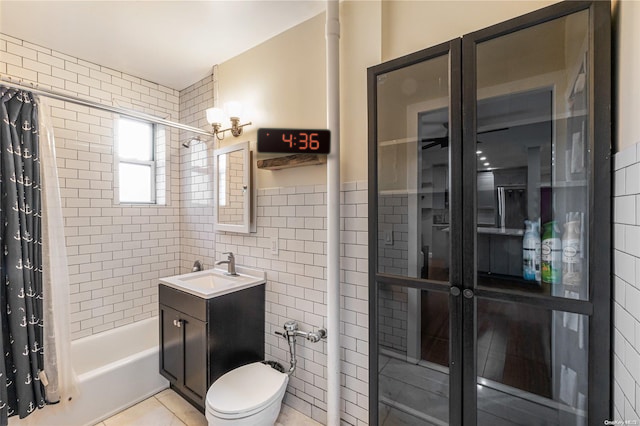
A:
4h36
